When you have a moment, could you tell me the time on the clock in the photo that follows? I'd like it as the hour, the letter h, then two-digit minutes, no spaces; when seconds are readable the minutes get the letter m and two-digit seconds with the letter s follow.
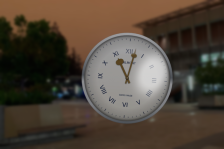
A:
11h02
